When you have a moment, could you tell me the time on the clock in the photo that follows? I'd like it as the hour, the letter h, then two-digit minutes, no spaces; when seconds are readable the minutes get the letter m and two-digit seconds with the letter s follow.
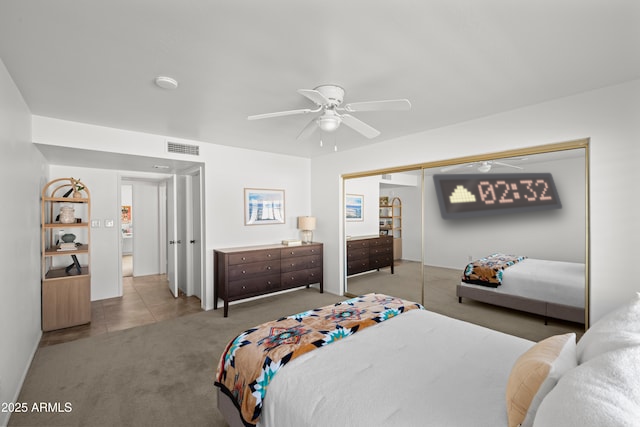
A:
2h32
